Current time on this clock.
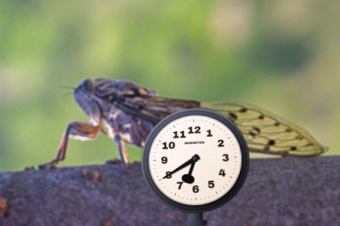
6:40
